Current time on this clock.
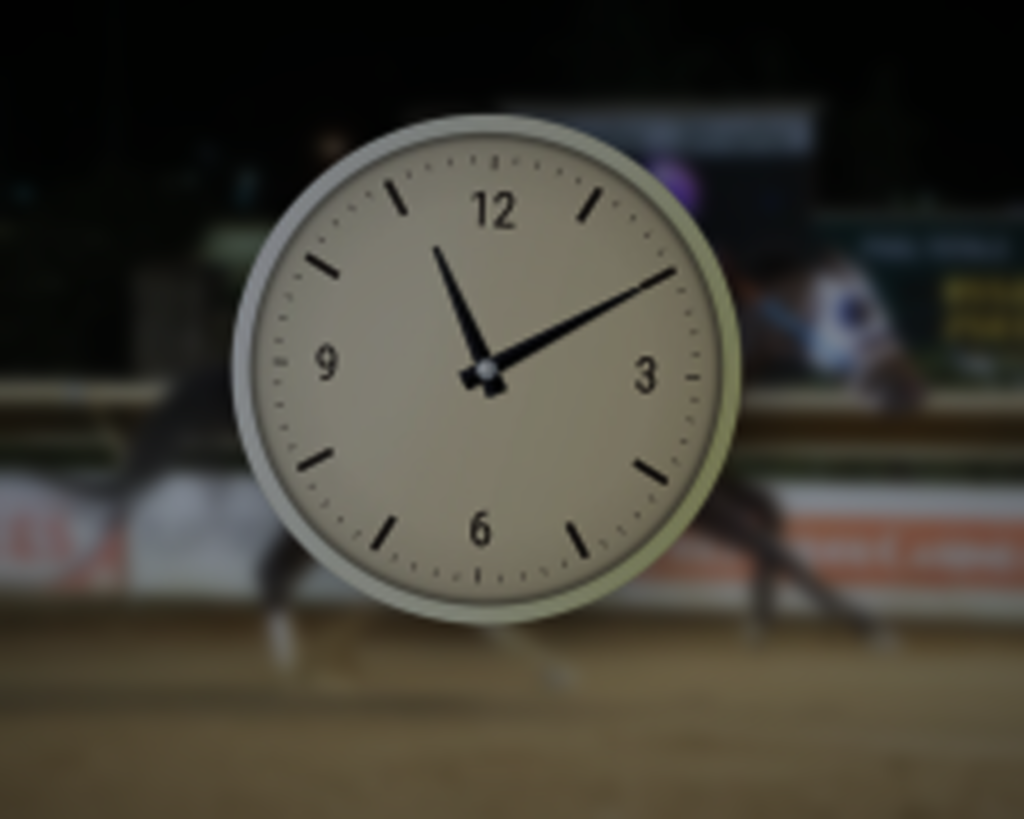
11:10
